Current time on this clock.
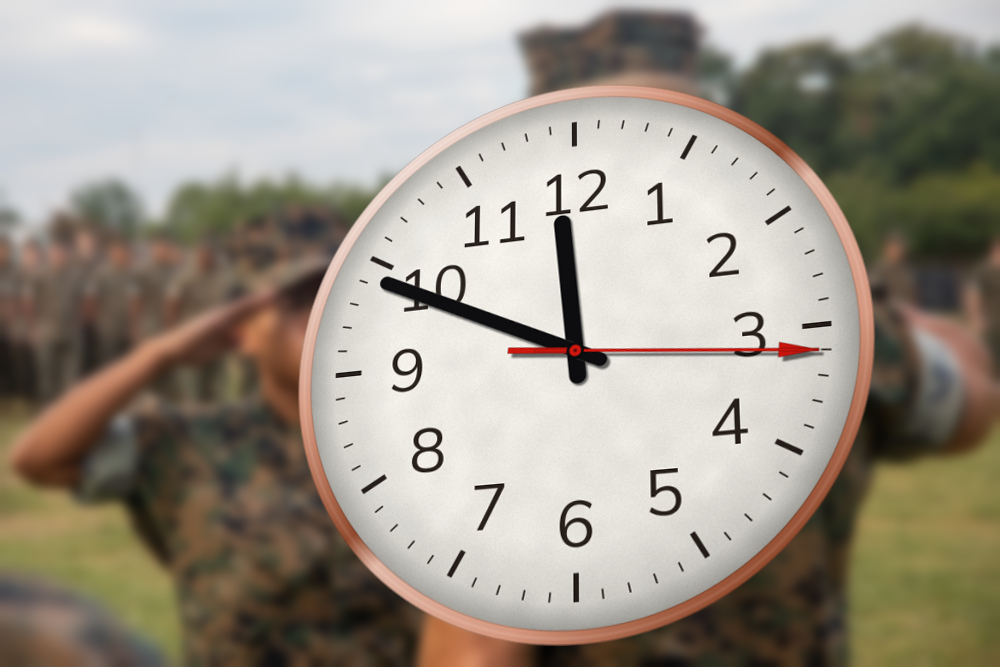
11:49:16
